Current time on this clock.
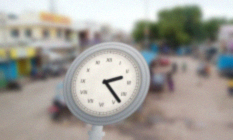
2:23
